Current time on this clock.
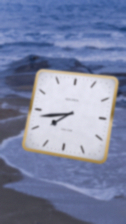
7:43
